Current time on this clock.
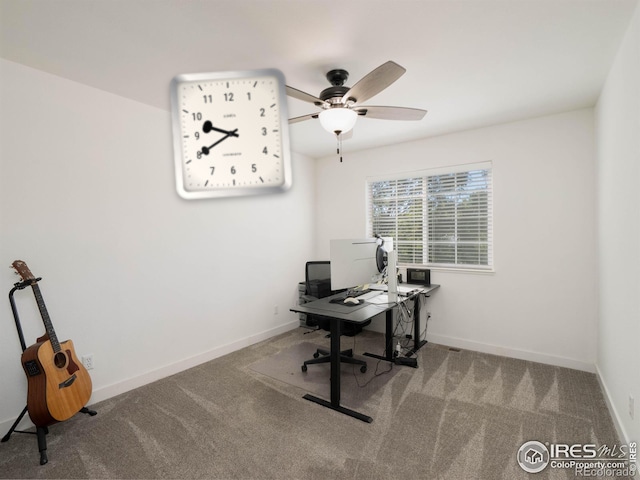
9:40
